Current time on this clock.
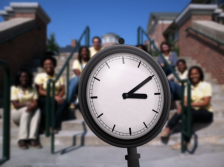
3:10
